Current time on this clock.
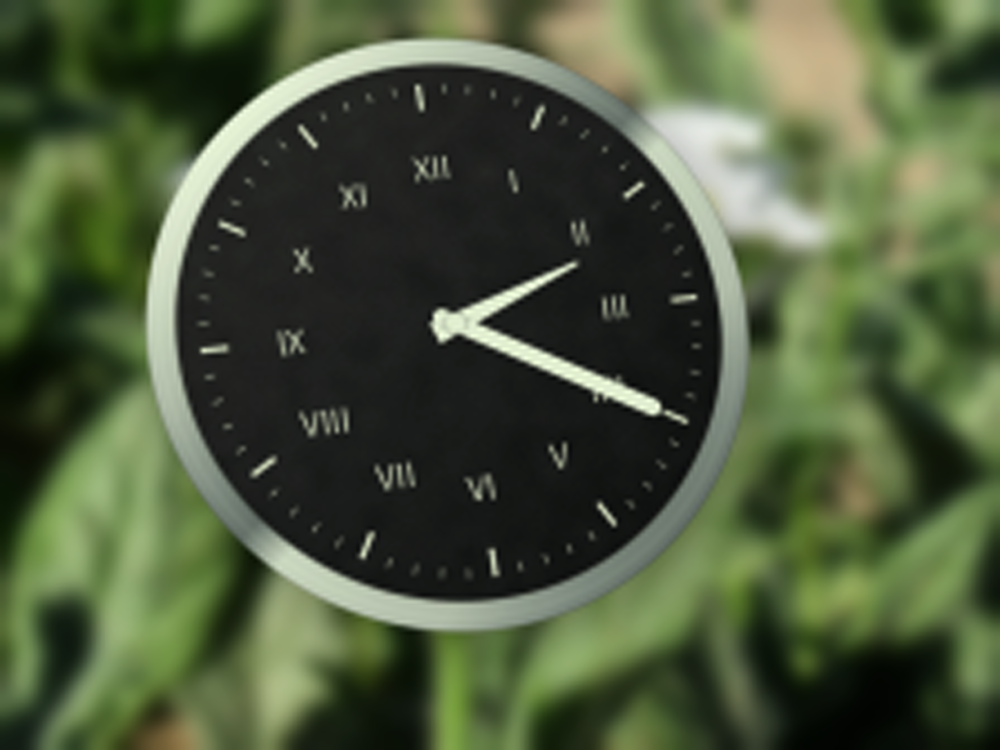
2:20
